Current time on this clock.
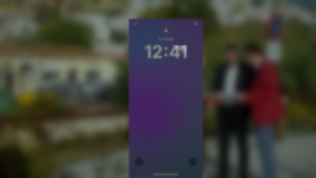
12:41
